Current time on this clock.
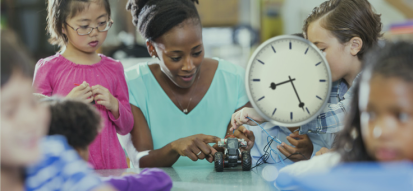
8:26
